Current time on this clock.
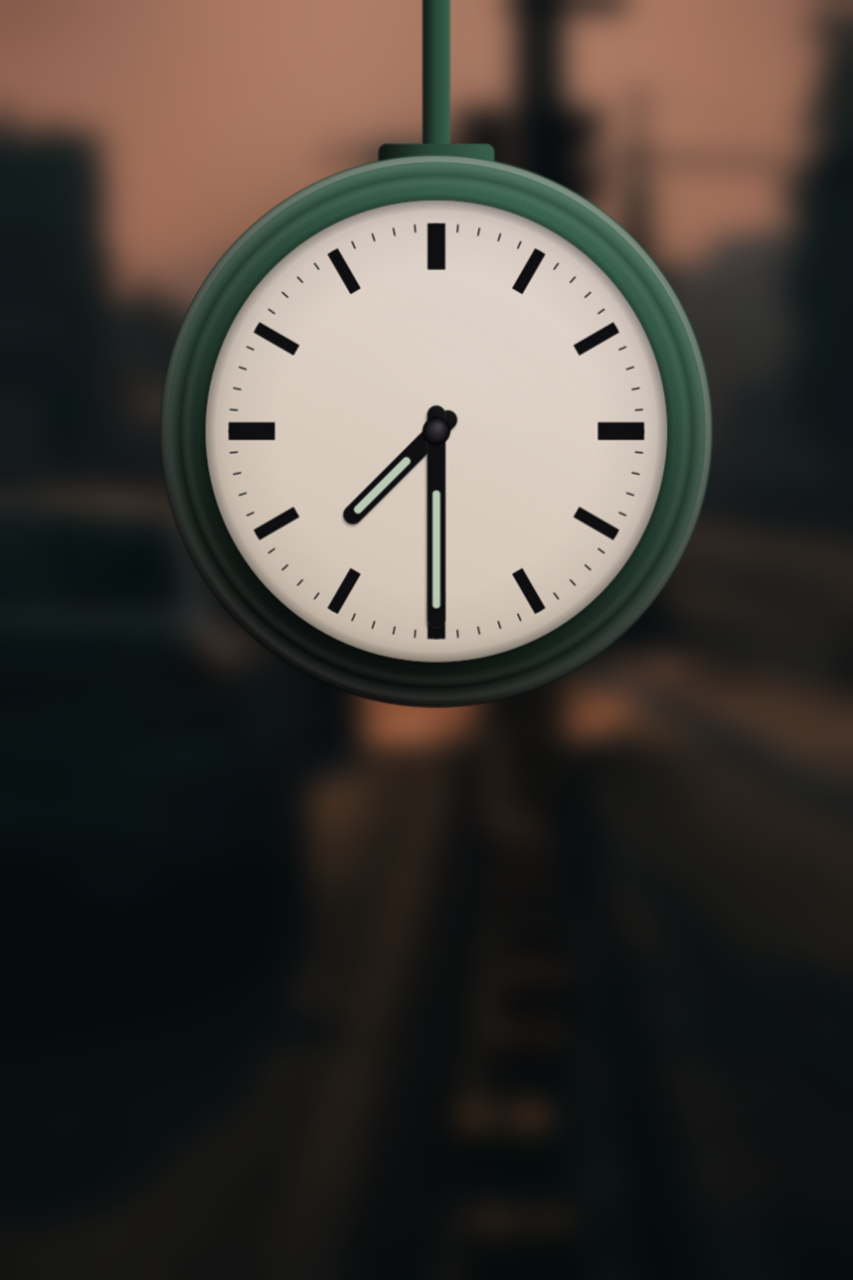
7:30
